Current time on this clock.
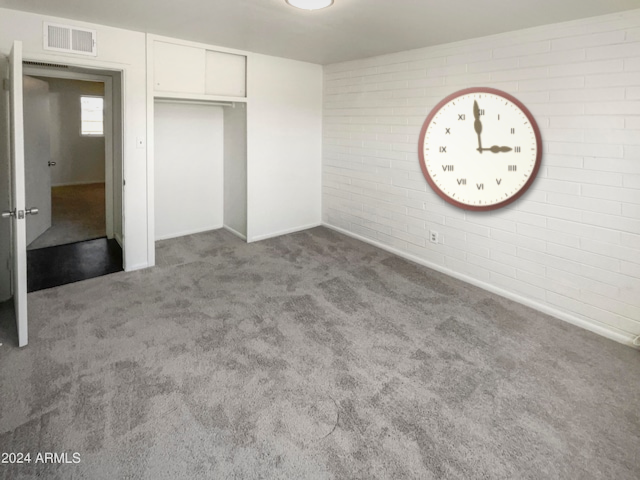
2:59
